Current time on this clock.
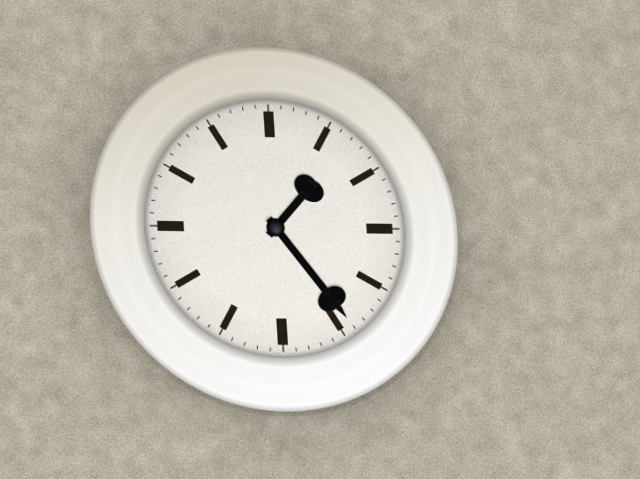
1:24
